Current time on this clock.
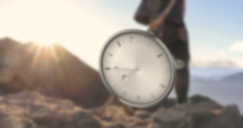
7:45
